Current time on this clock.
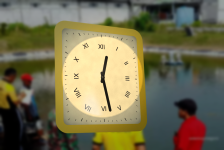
12:28
